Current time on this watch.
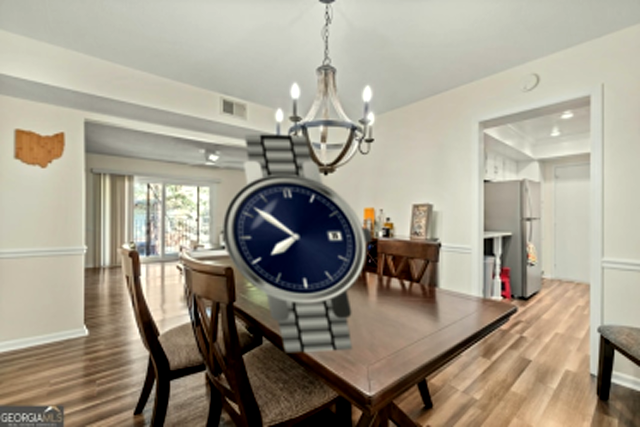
7:52
